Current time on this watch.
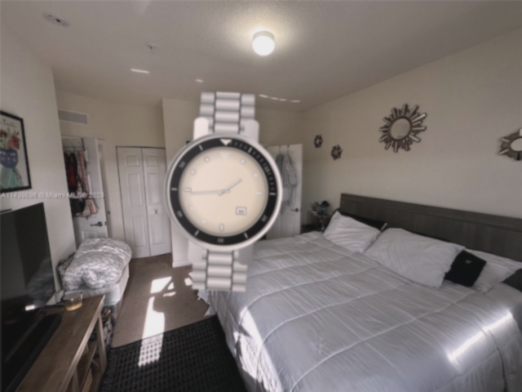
1:44
